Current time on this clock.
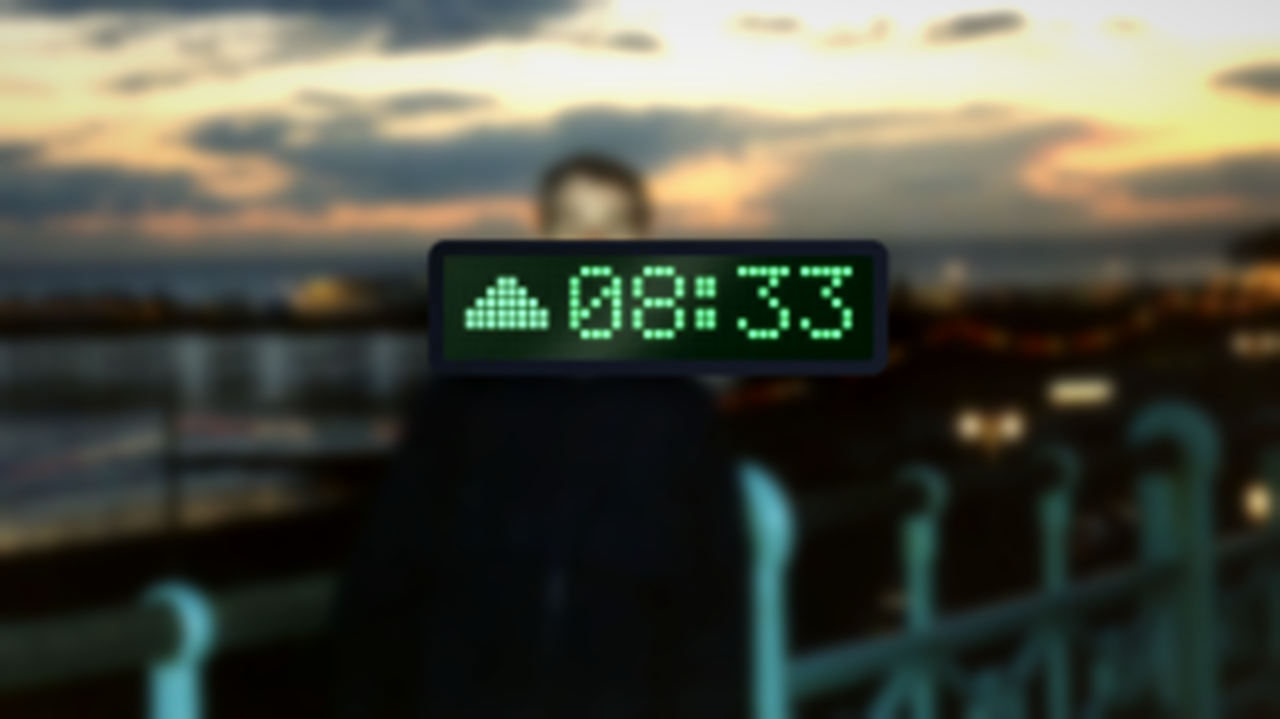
8:33
